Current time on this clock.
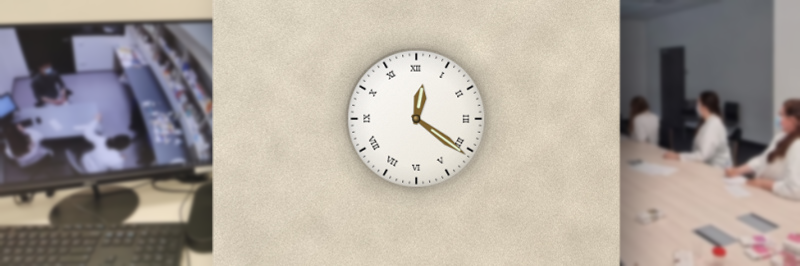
12:21
